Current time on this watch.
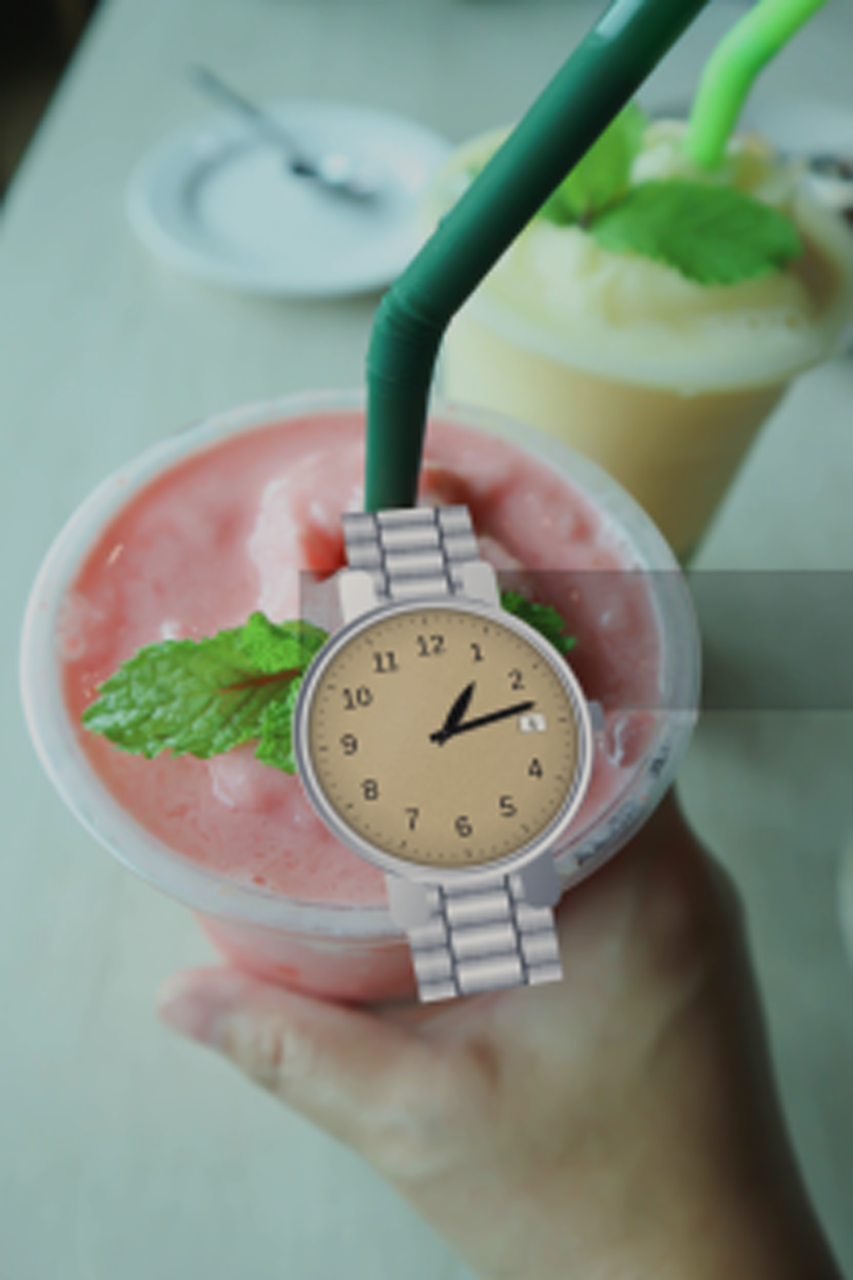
1:13
